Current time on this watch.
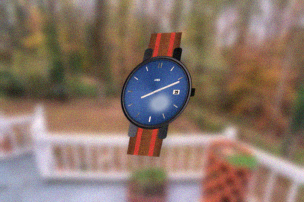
8:11
